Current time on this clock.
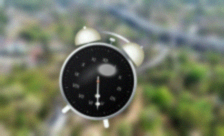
5:27
